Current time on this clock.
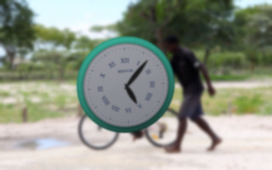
5:07
